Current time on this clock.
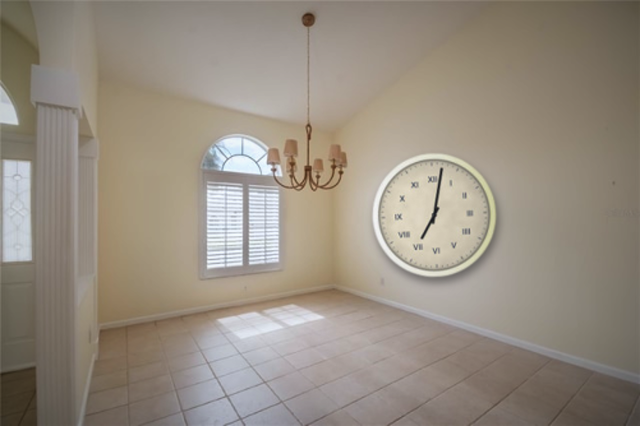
7:02
